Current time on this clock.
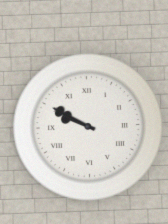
9:50
